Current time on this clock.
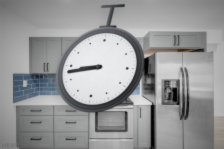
8:43
